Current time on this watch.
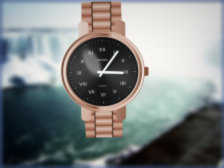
3:06
